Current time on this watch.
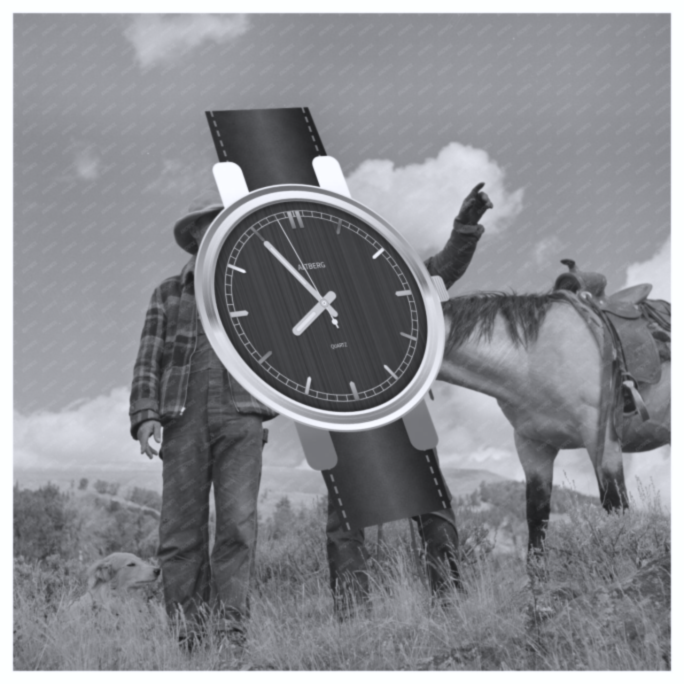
7:54:58
